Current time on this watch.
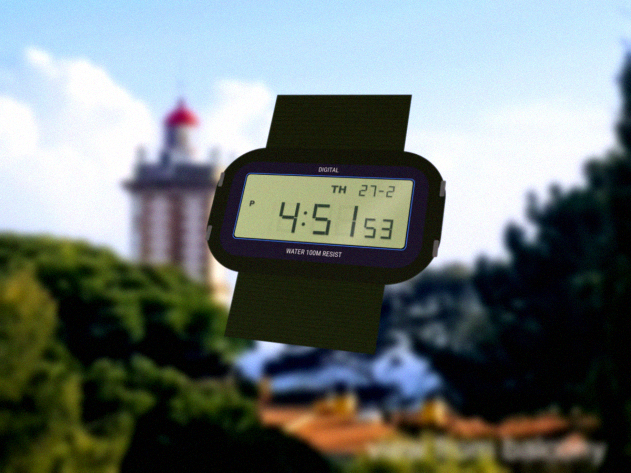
4:51:53
